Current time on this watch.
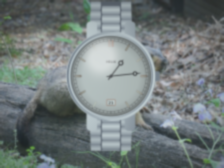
1:14
